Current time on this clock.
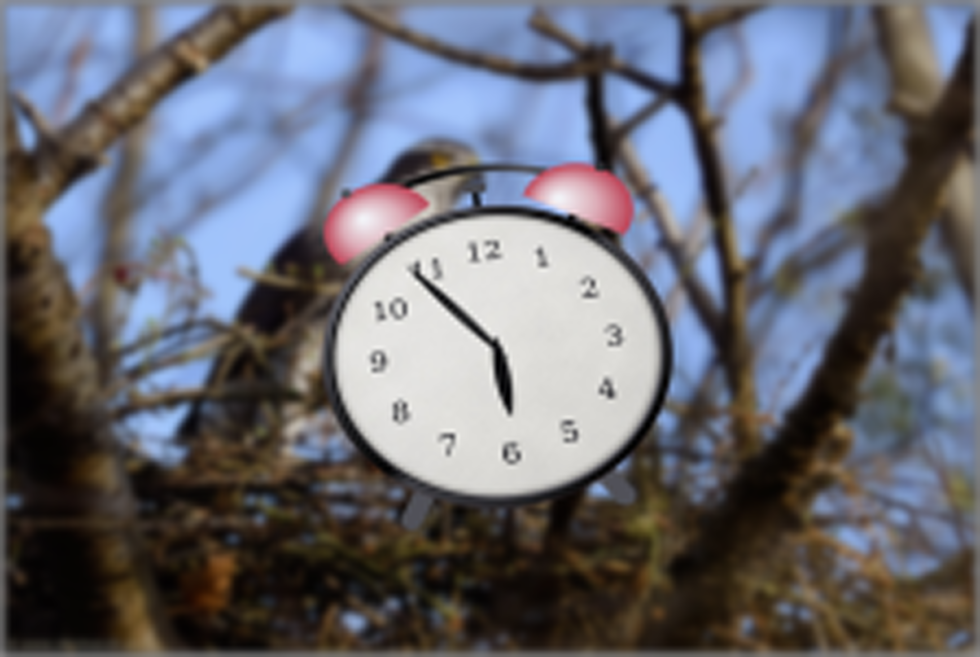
5:54
